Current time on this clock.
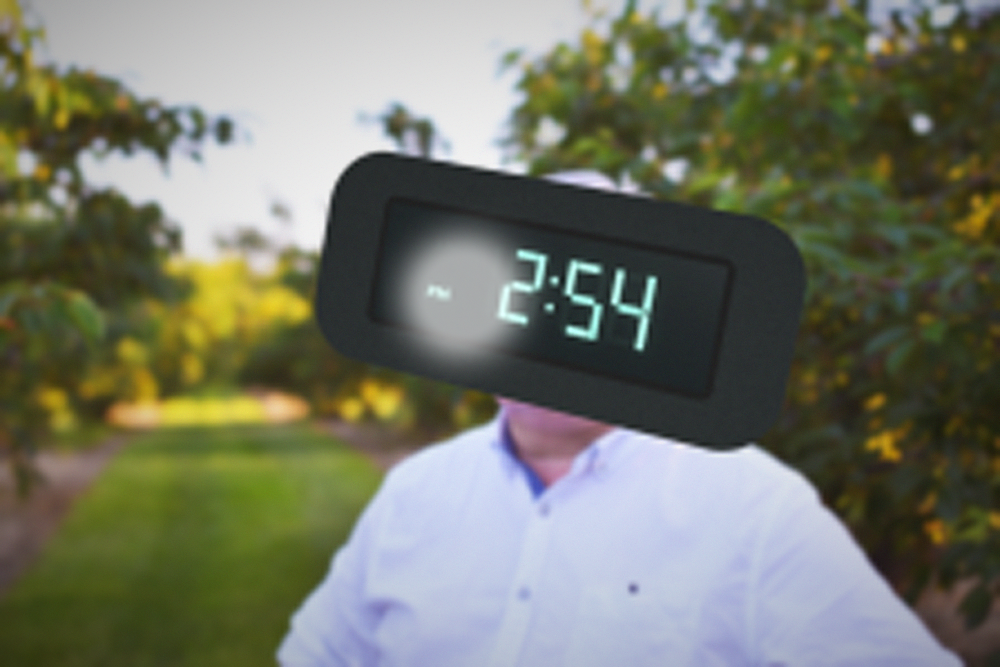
2:54
